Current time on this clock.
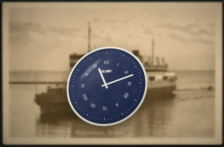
11:12
